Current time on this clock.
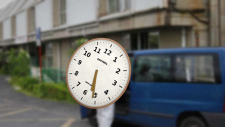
5:26
